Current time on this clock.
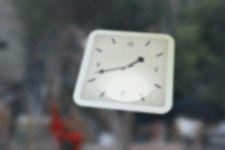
1:42
